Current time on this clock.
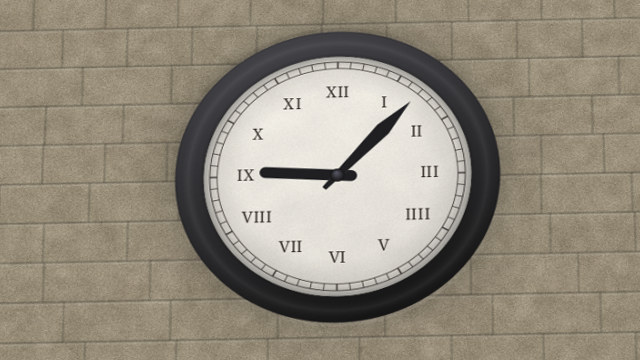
9:07
